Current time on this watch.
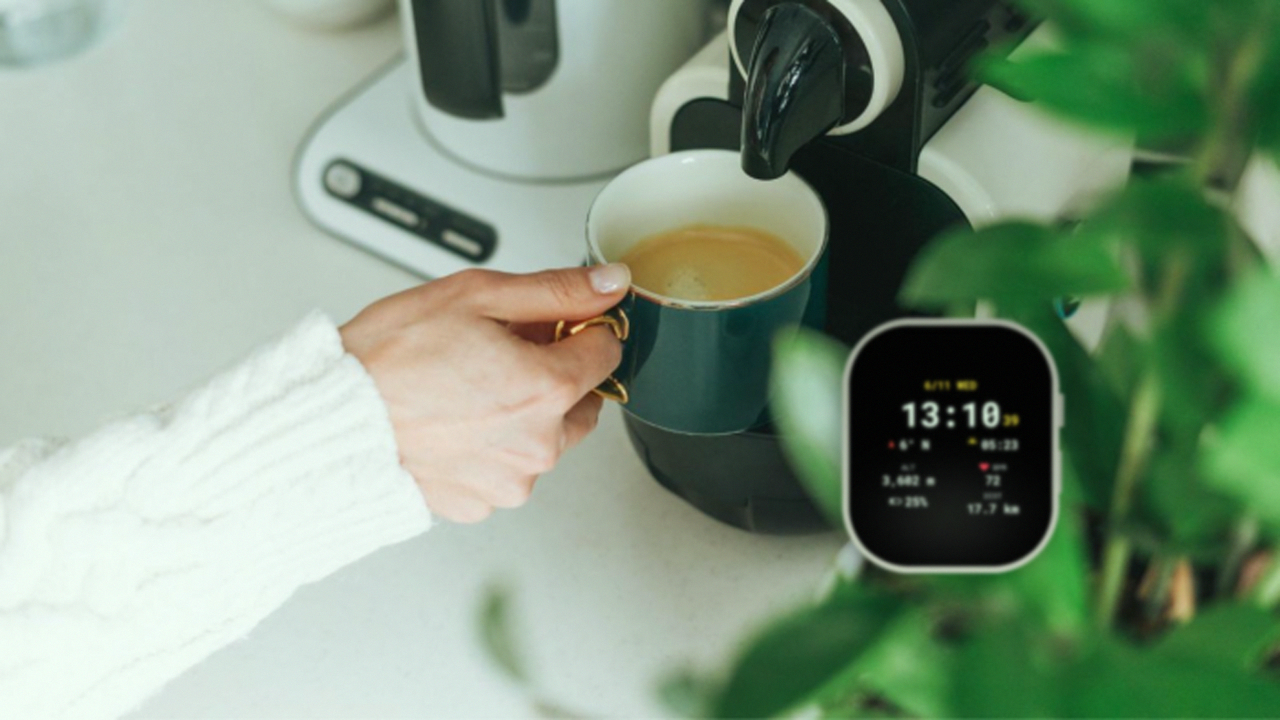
13:10
